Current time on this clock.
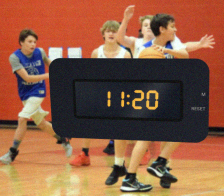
11:20
